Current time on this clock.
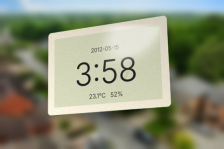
3:58
